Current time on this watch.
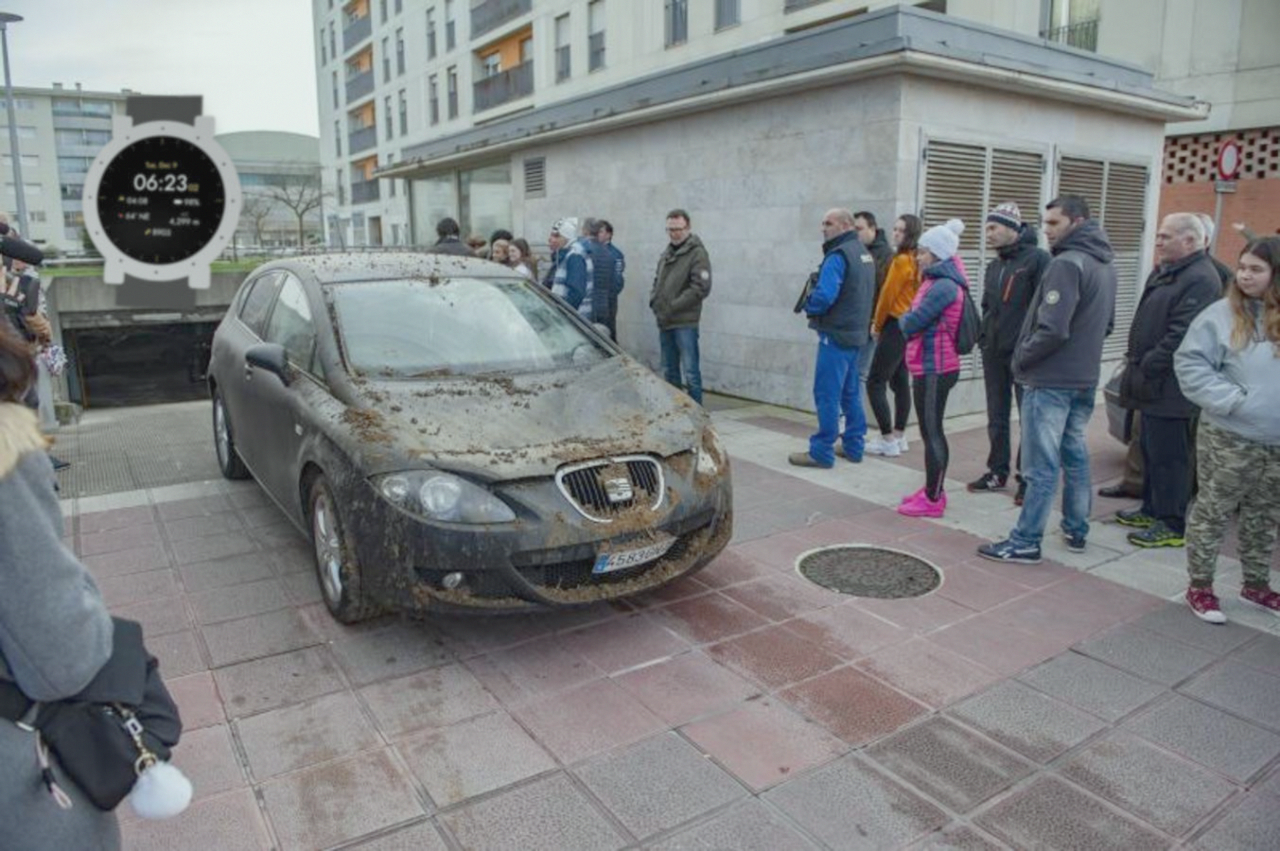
6:23
